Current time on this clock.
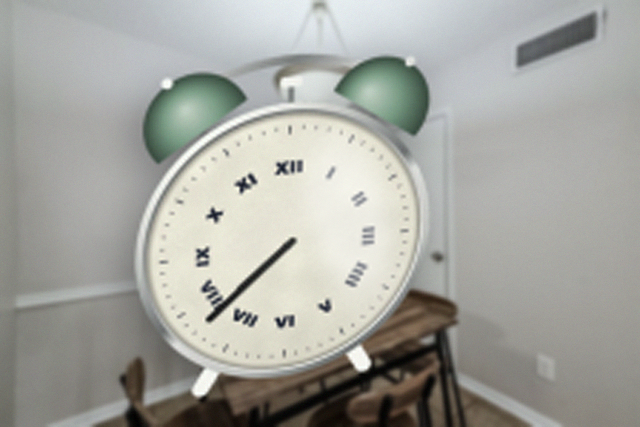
7:38
